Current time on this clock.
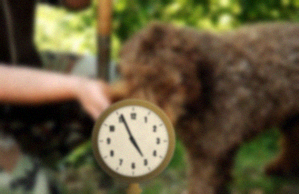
4:56
